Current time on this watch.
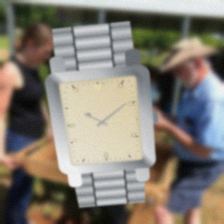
10:09
